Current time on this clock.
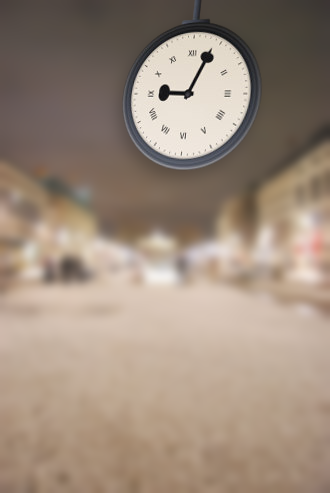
9:04
